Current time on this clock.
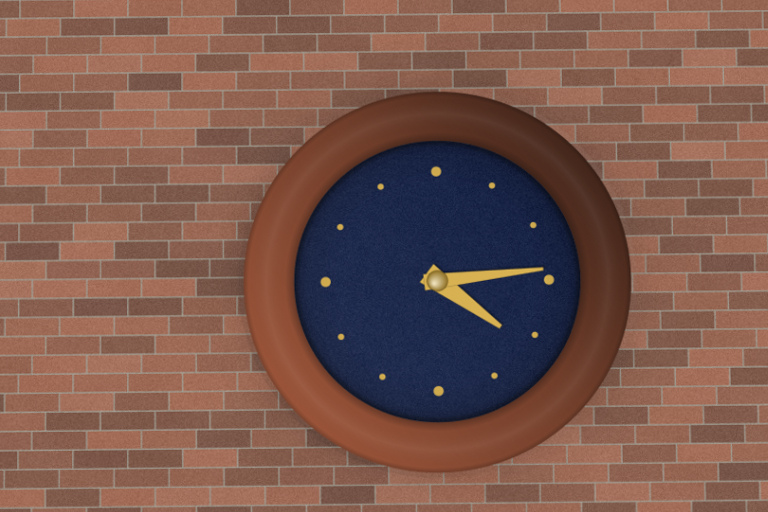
4:14
